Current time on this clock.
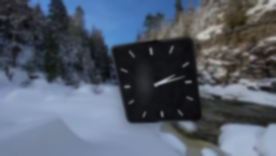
2:13
